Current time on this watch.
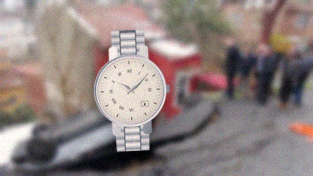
10:08
